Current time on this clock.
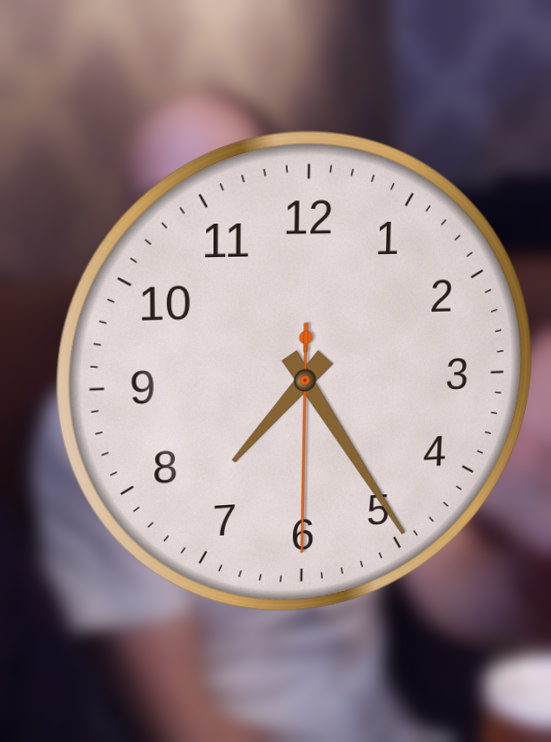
7:24:30
